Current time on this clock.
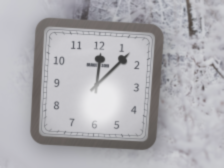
12:07
